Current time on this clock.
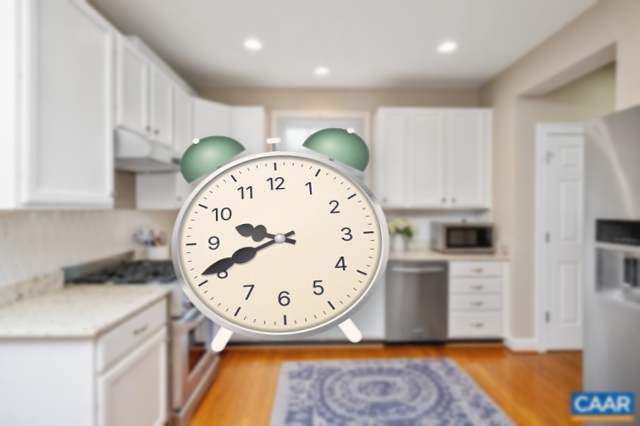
9:41
